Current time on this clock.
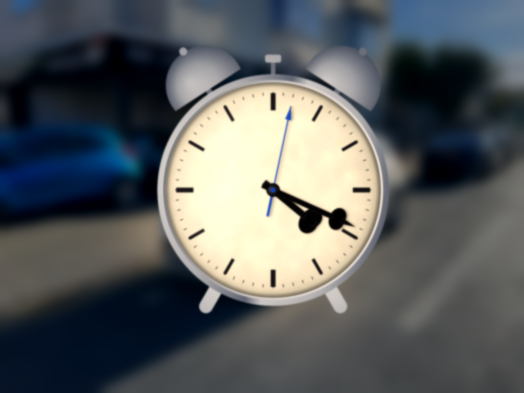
4:19:02
